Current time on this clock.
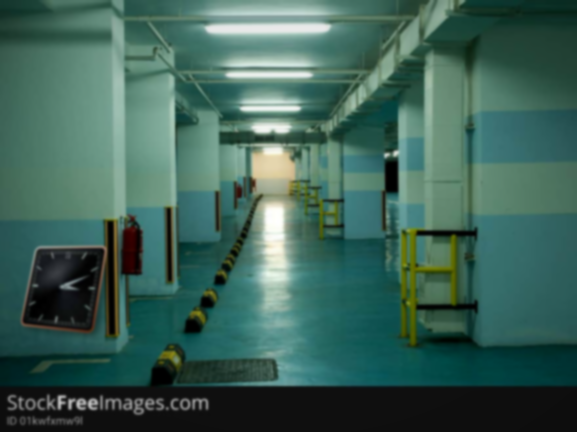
3:11
